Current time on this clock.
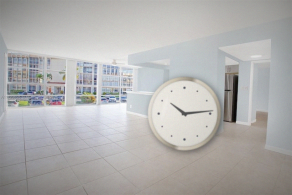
10:14
